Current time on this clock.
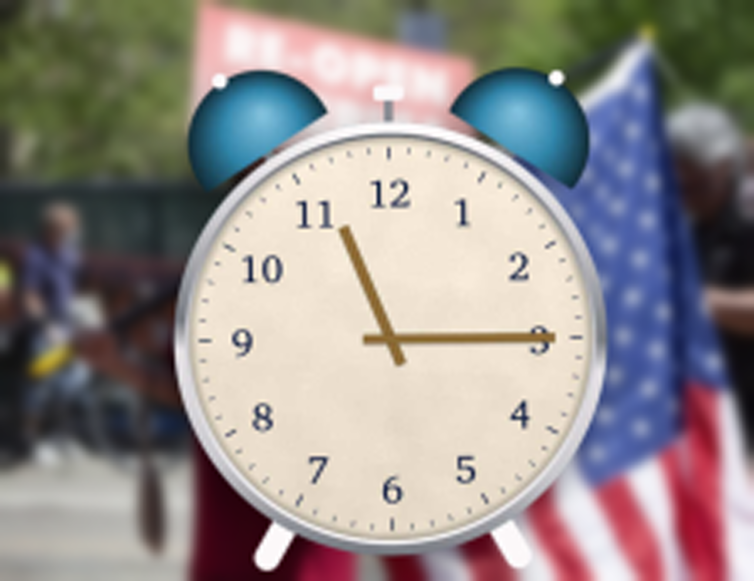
11:15
